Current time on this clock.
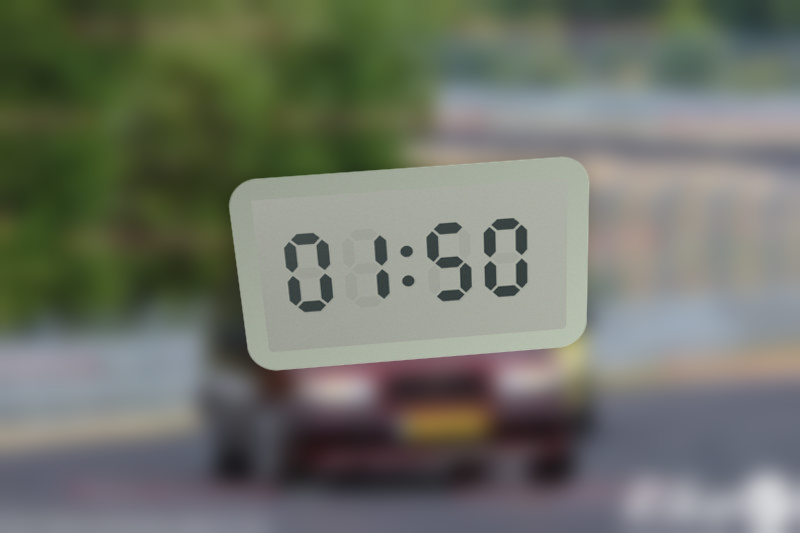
1:50
